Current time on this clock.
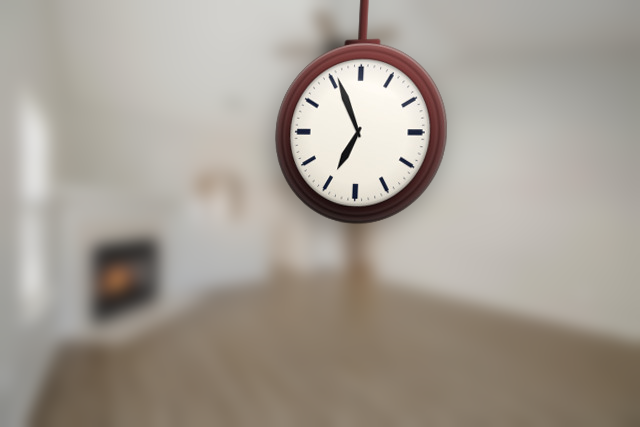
6:56
